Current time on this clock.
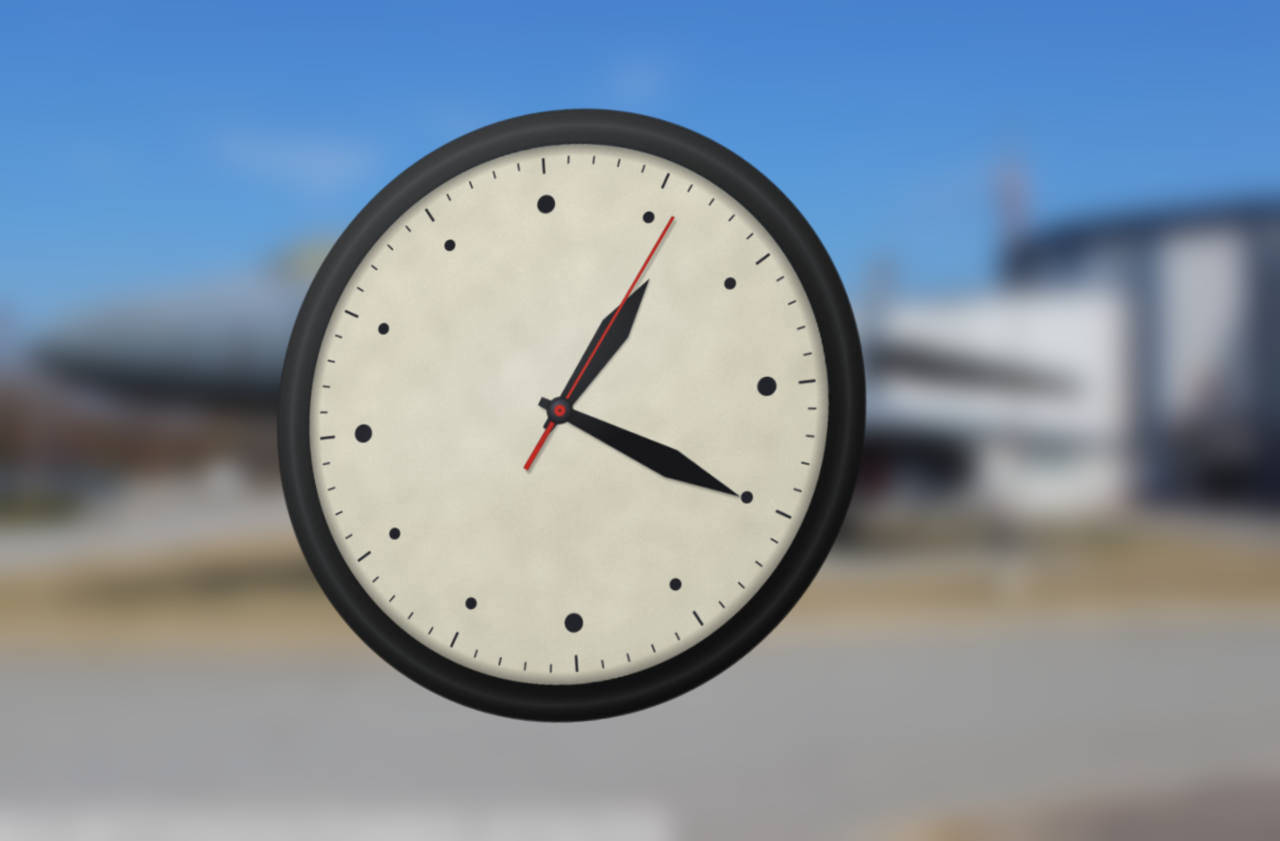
1:20:06
